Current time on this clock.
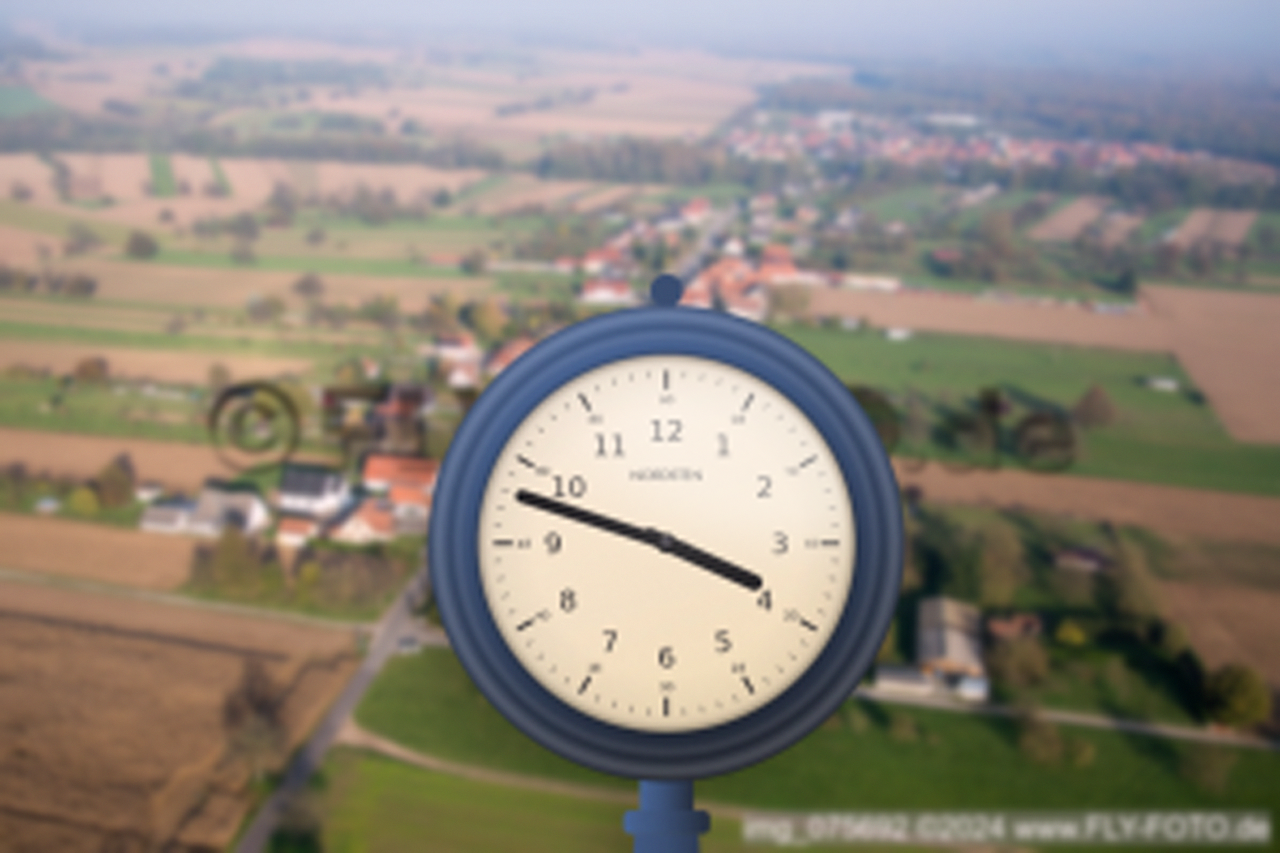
3:48
